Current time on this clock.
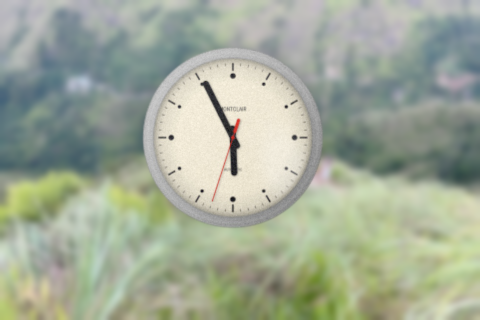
5:55:33
